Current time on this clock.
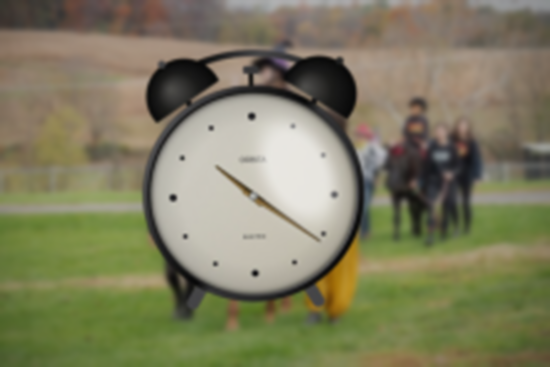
10:21
